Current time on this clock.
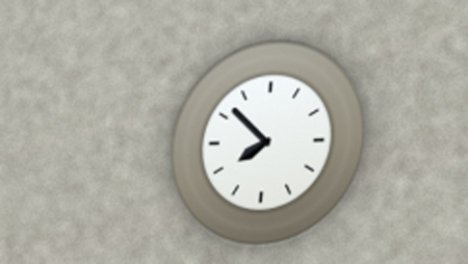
7:52
